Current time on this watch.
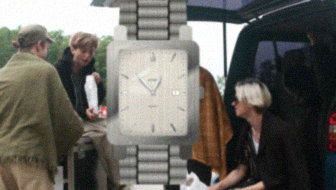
12:53
